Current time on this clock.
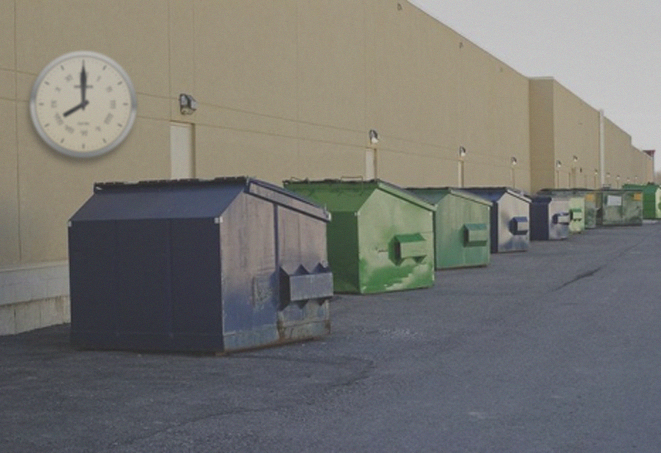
8:00
